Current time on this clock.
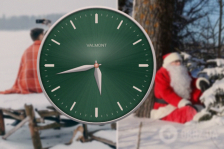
5:43
